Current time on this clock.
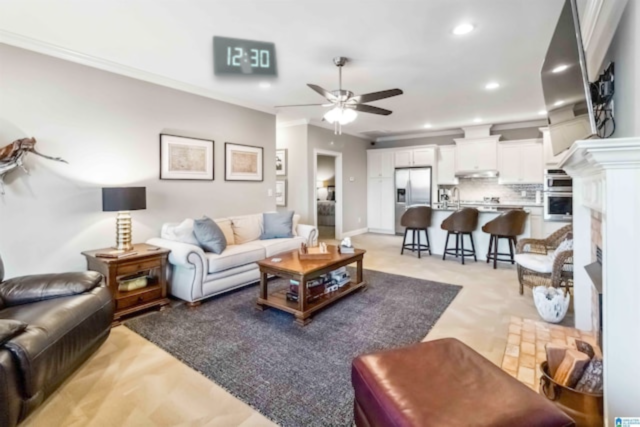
12:30
